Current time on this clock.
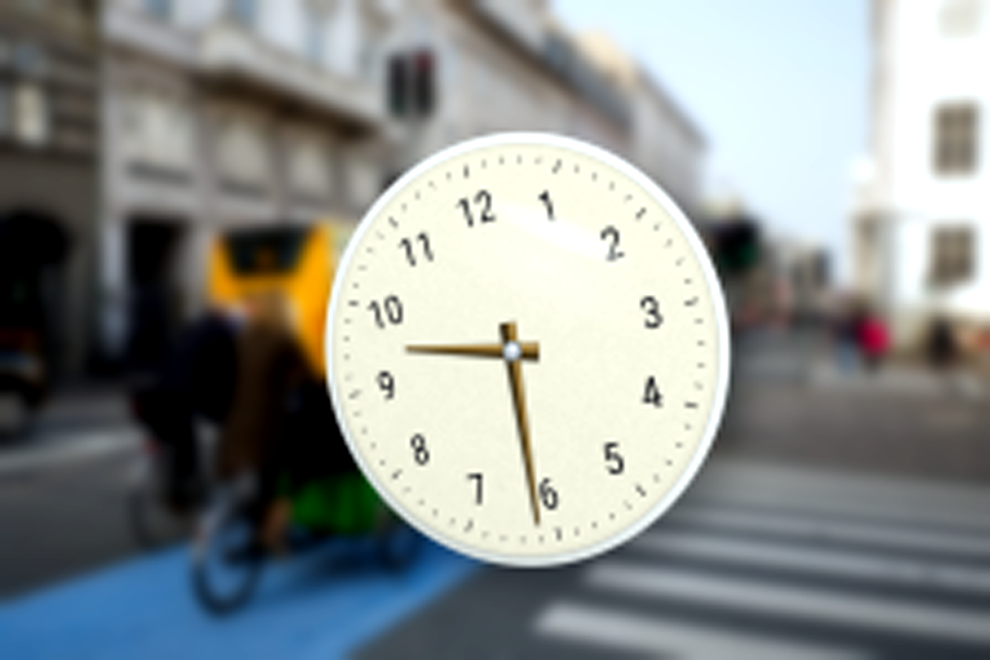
9:31
